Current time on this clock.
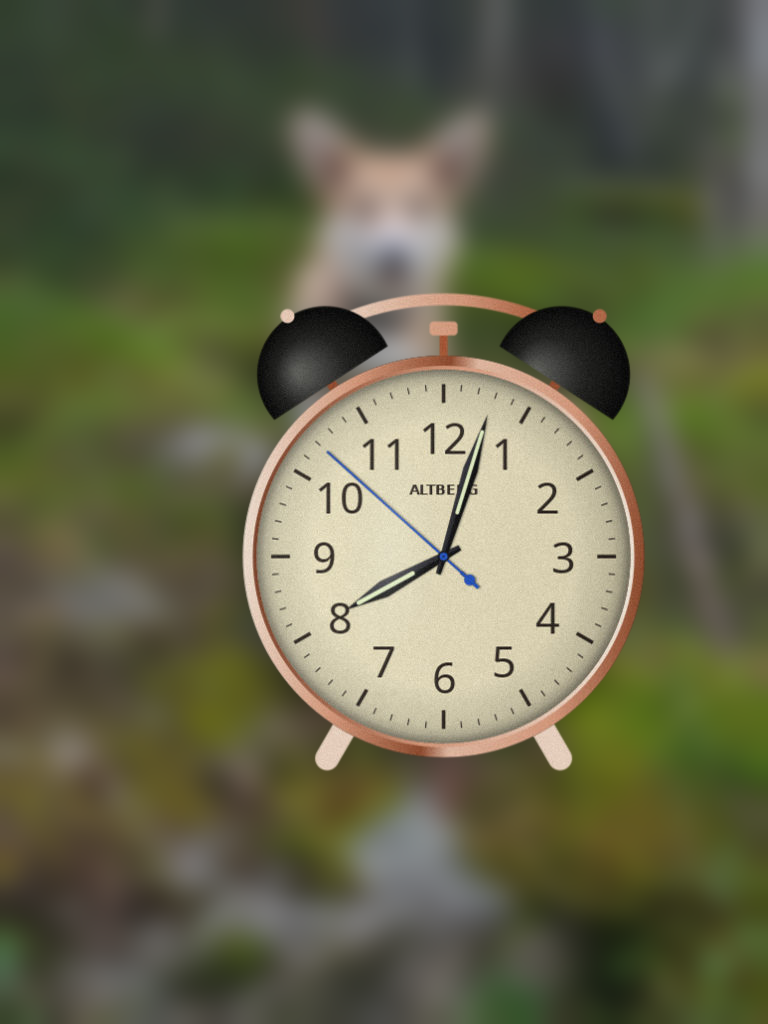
8:02:52
